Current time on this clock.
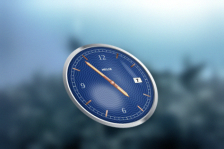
4:54
